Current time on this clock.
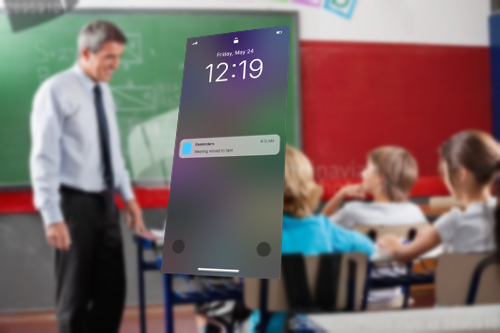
12:19
